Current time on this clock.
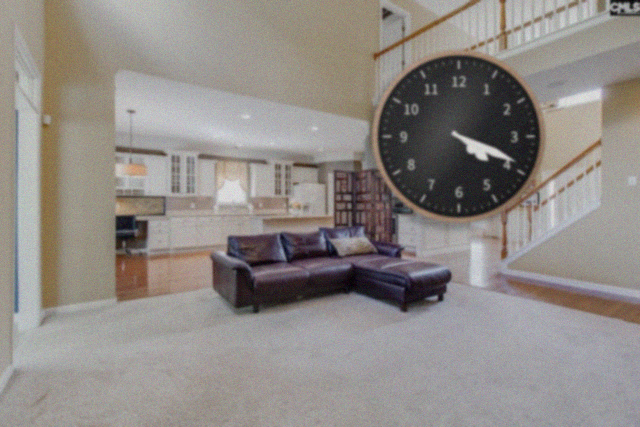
4:19
